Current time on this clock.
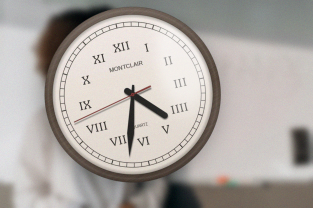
4:32:43
